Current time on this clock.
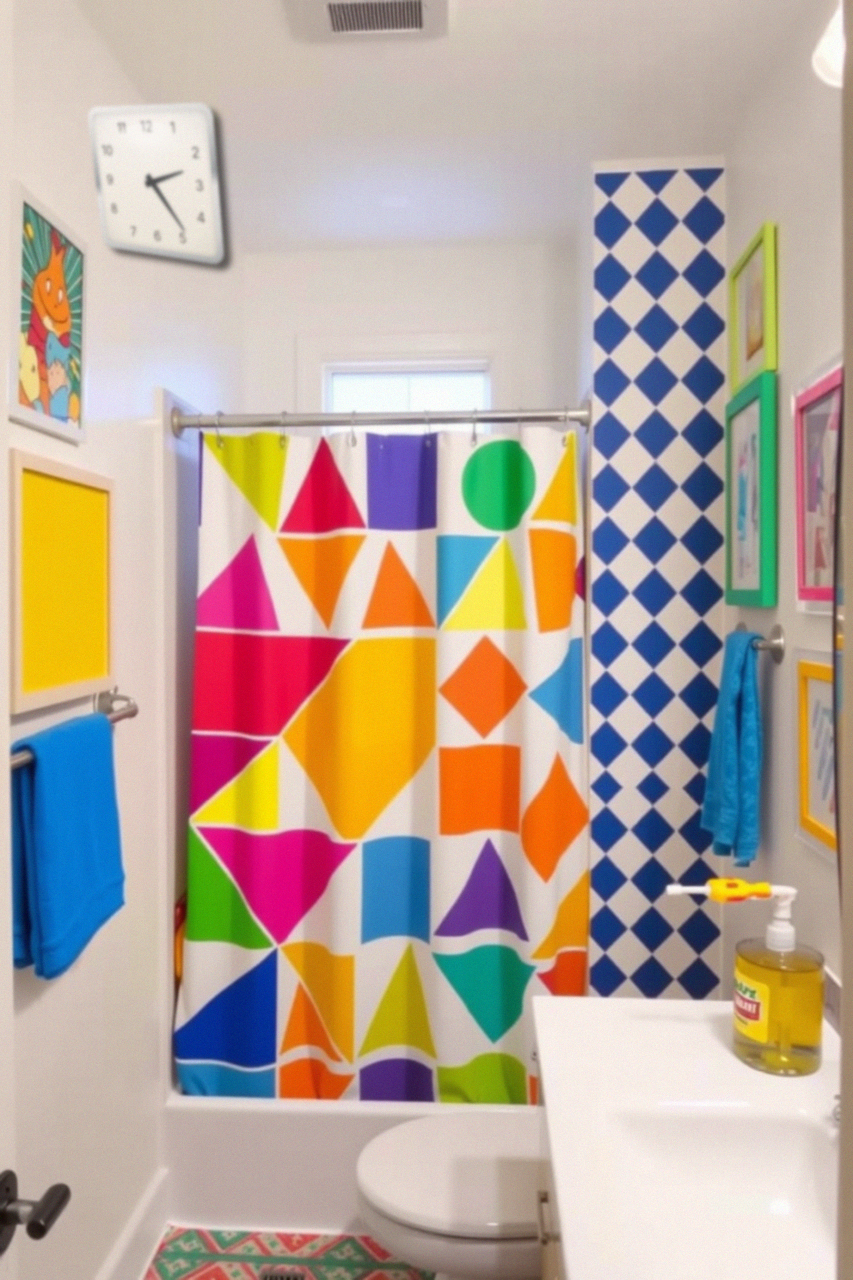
2:24
